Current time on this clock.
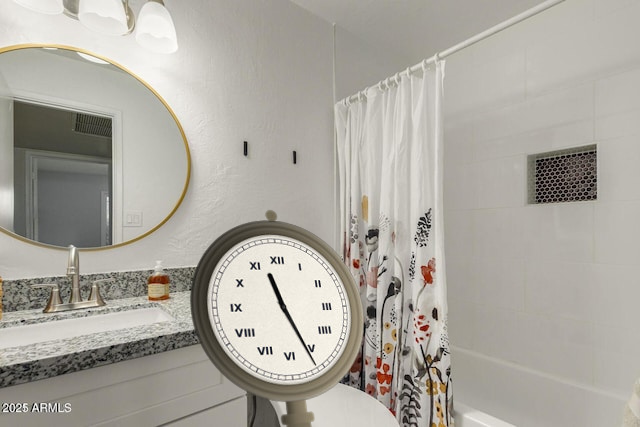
11:26
